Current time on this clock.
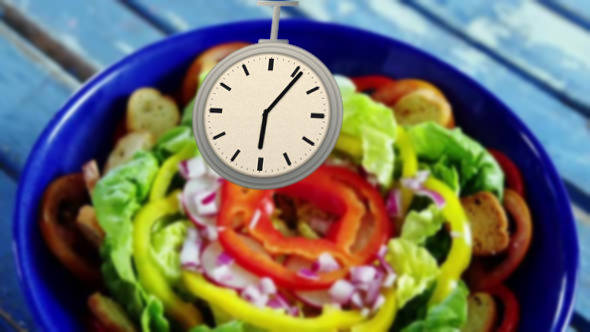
6:06
